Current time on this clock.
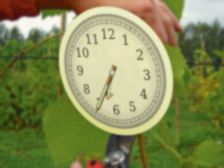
6:35
